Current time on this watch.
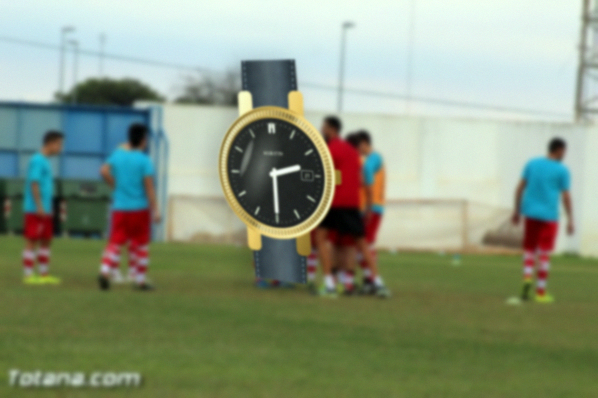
2:30
